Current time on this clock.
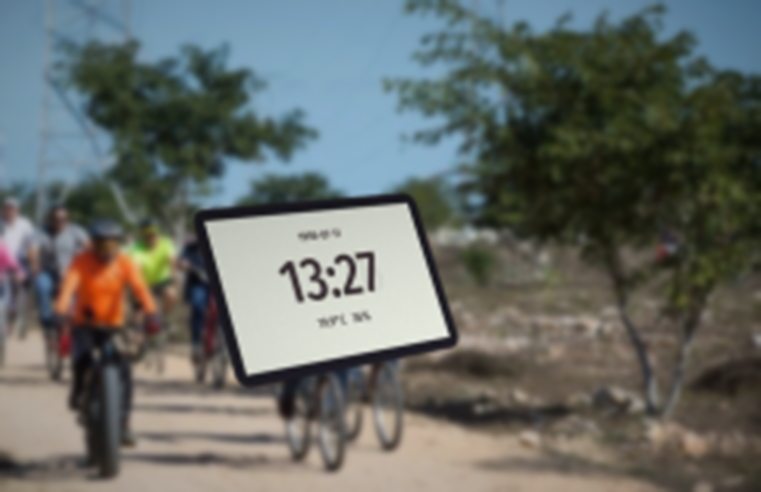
13:27
